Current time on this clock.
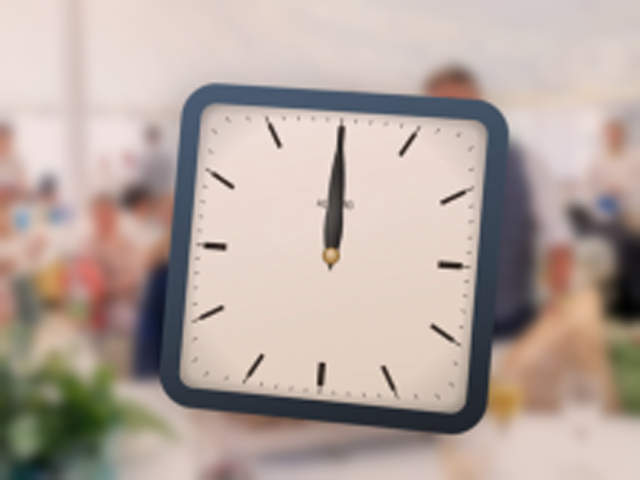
12:00
